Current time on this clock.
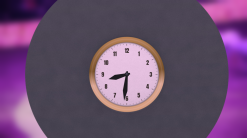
8:31
